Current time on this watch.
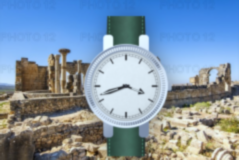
3:42
